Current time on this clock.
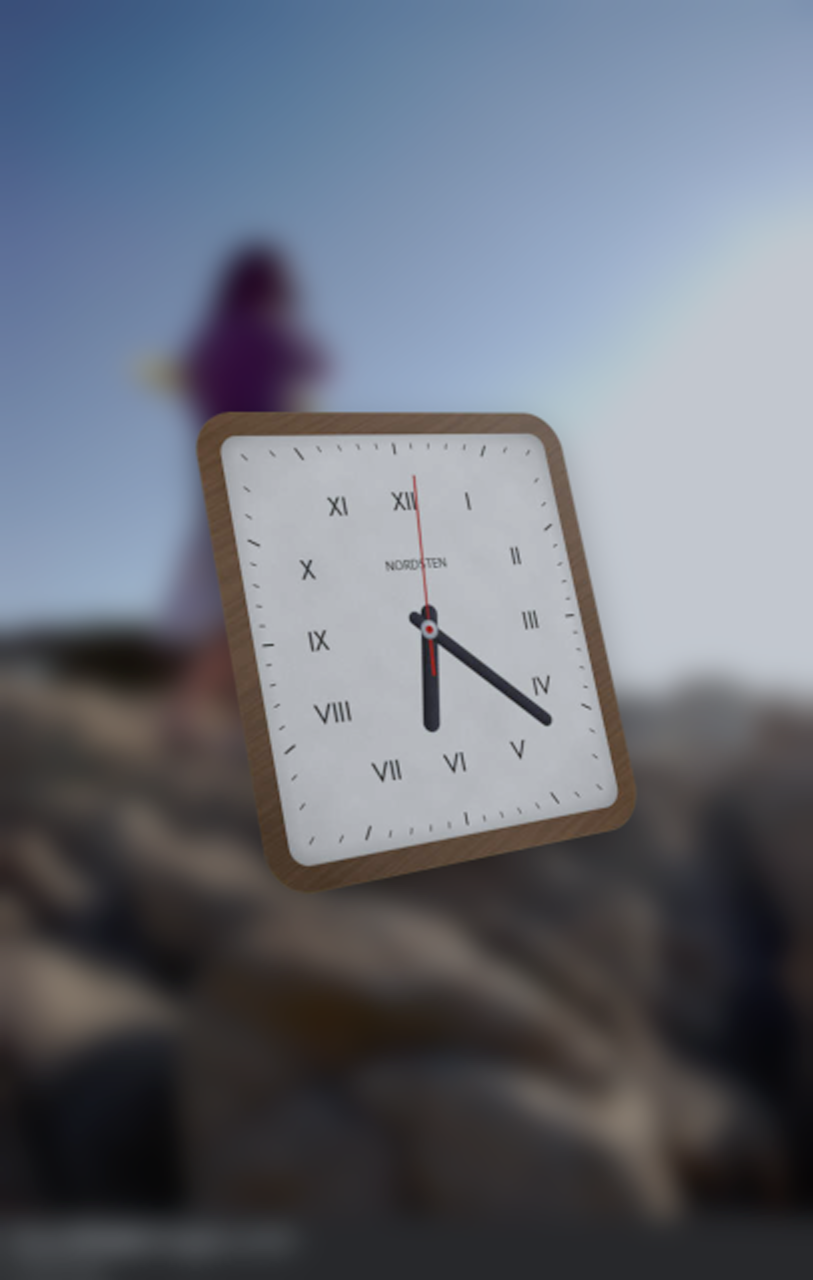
6:22:01
